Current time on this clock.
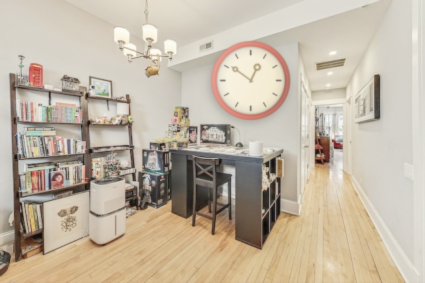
12:51
